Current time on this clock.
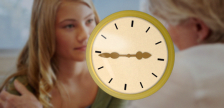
2:44
